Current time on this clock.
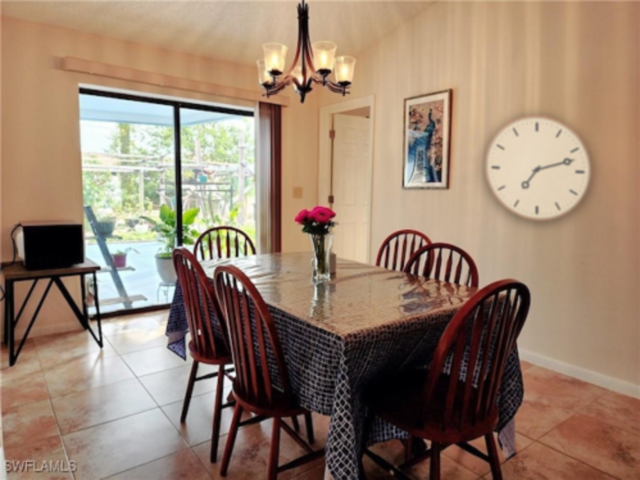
7:12
